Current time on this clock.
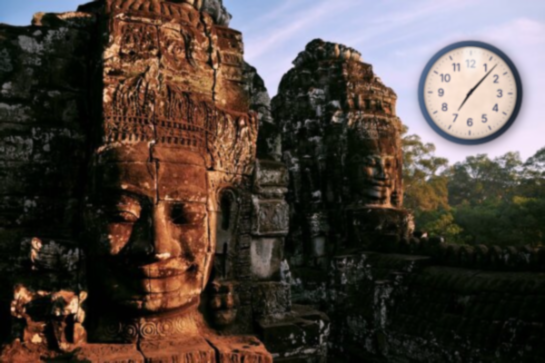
7:07
